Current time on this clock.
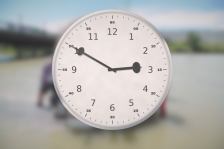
2:50
